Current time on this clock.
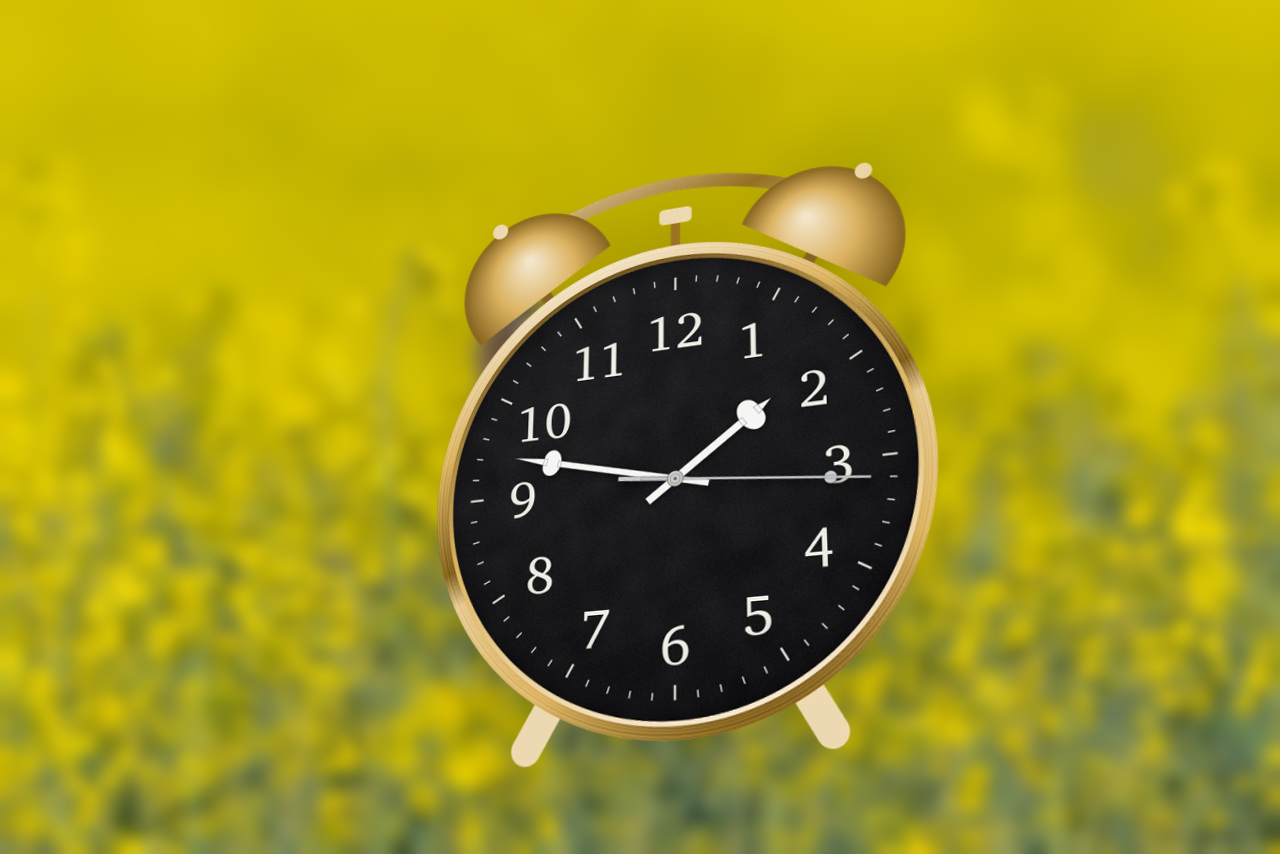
1:47:16
